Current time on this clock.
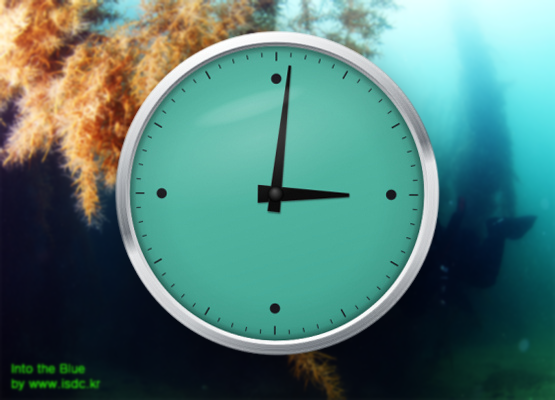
3:01
